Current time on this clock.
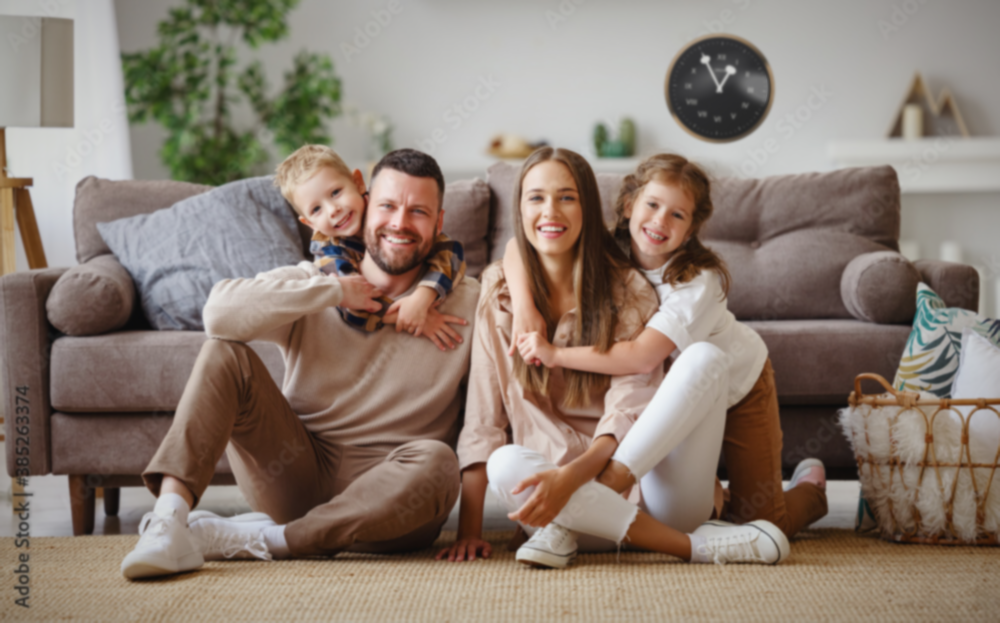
12:55
